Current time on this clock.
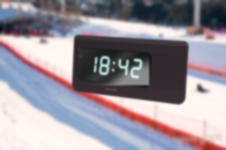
18:42
